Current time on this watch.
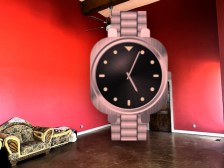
5:04
